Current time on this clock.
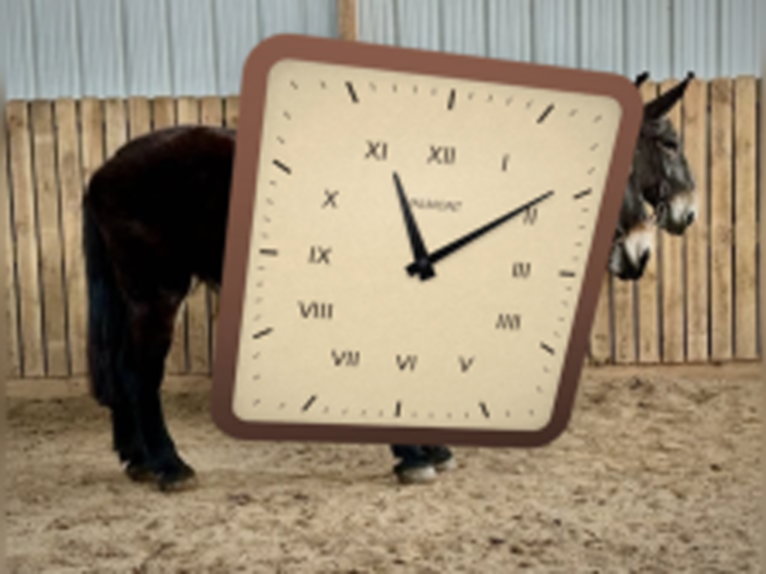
11:09
